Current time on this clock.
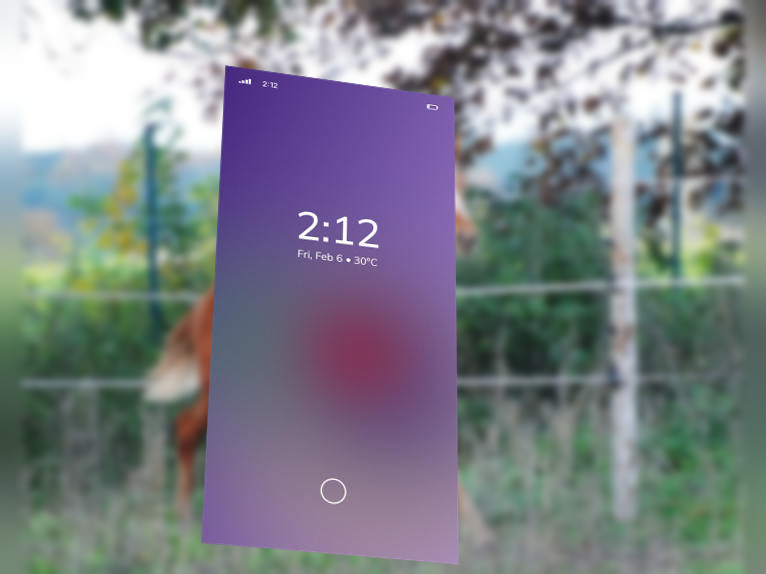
2:12
